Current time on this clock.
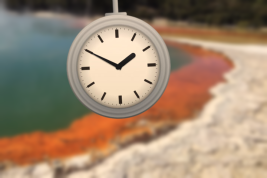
1:50
